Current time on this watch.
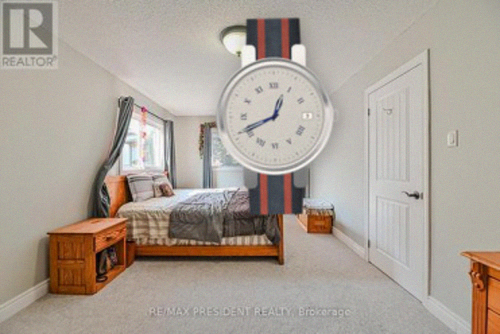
12:41
